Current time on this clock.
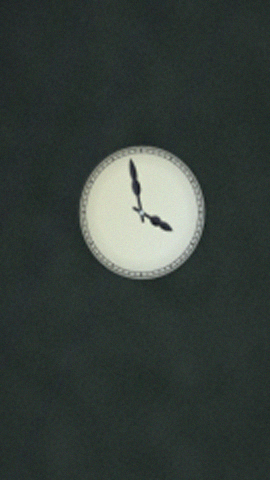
3:58
